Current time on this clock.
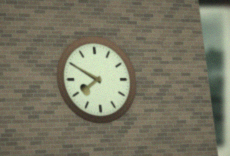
7:50
